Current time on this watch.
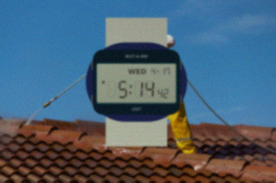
5:14
